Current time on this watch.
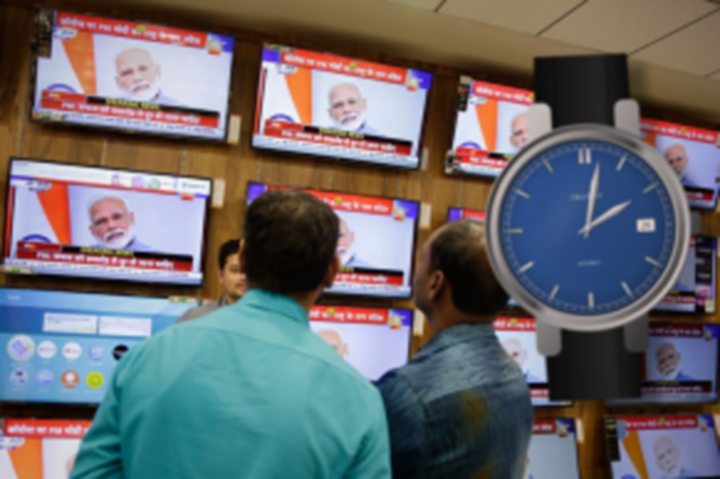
2:02
